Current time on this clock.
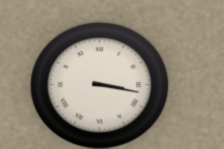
3:17
